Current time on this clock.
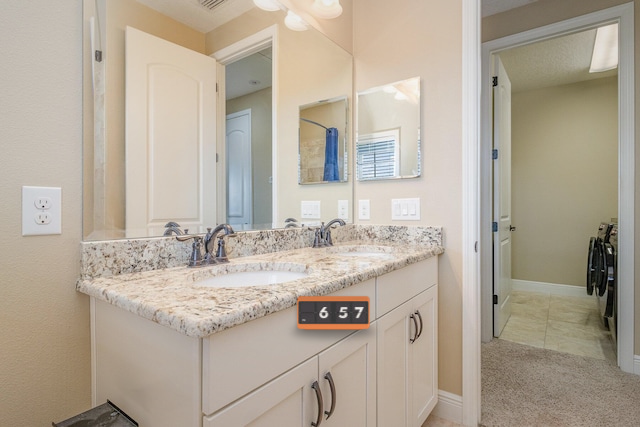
6:57
